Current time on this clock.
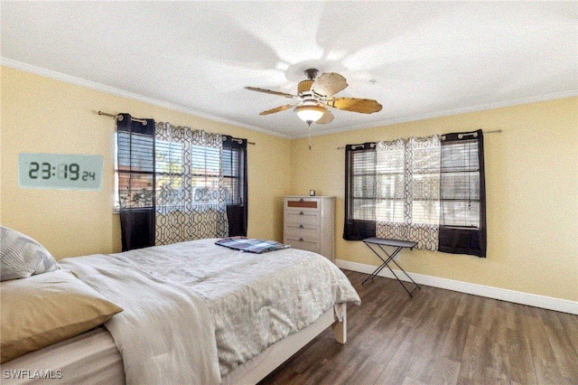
23:19:24
